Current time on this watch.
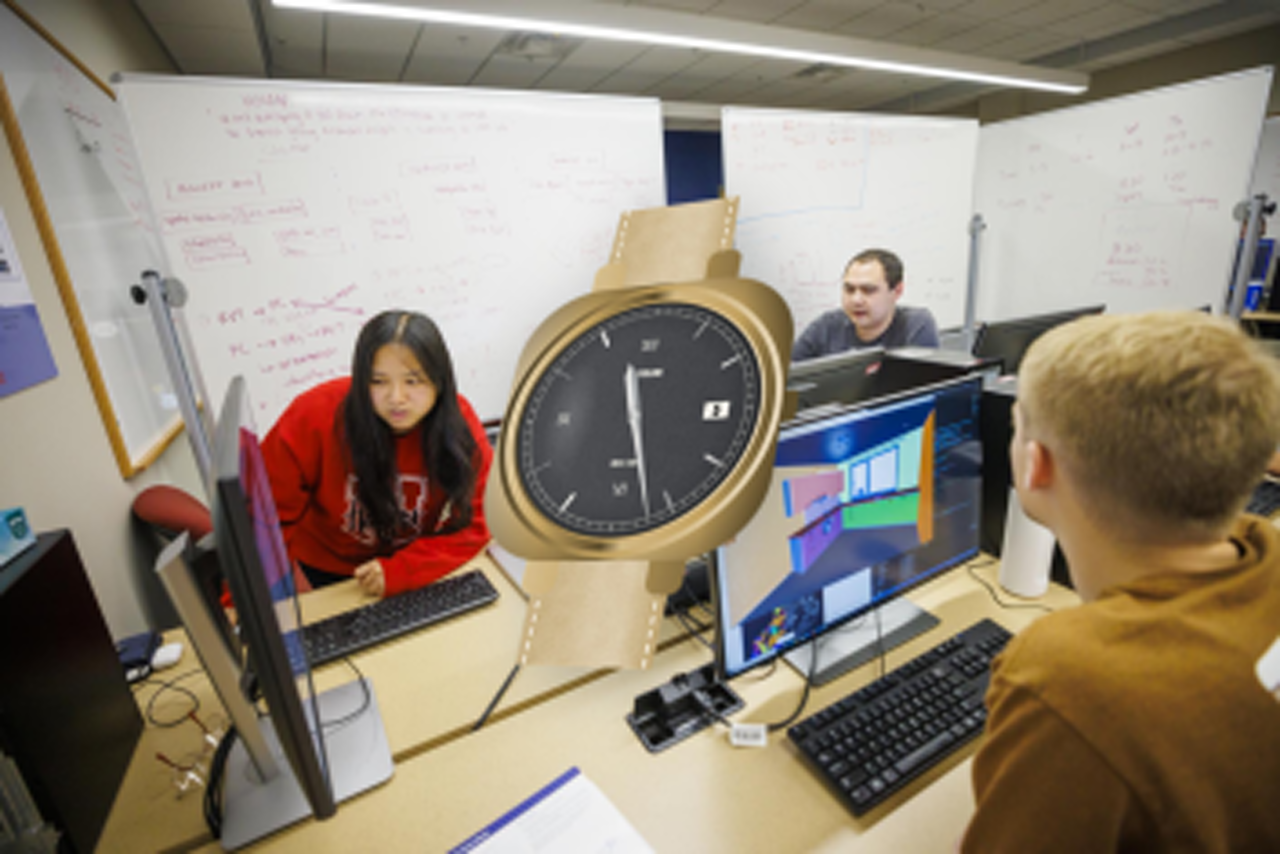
11:27
